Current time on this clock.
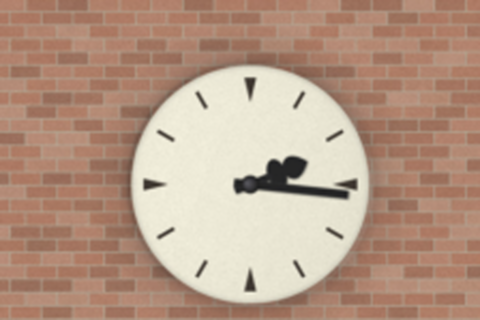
2:16
